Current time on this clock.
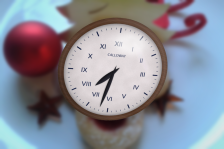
7:32
